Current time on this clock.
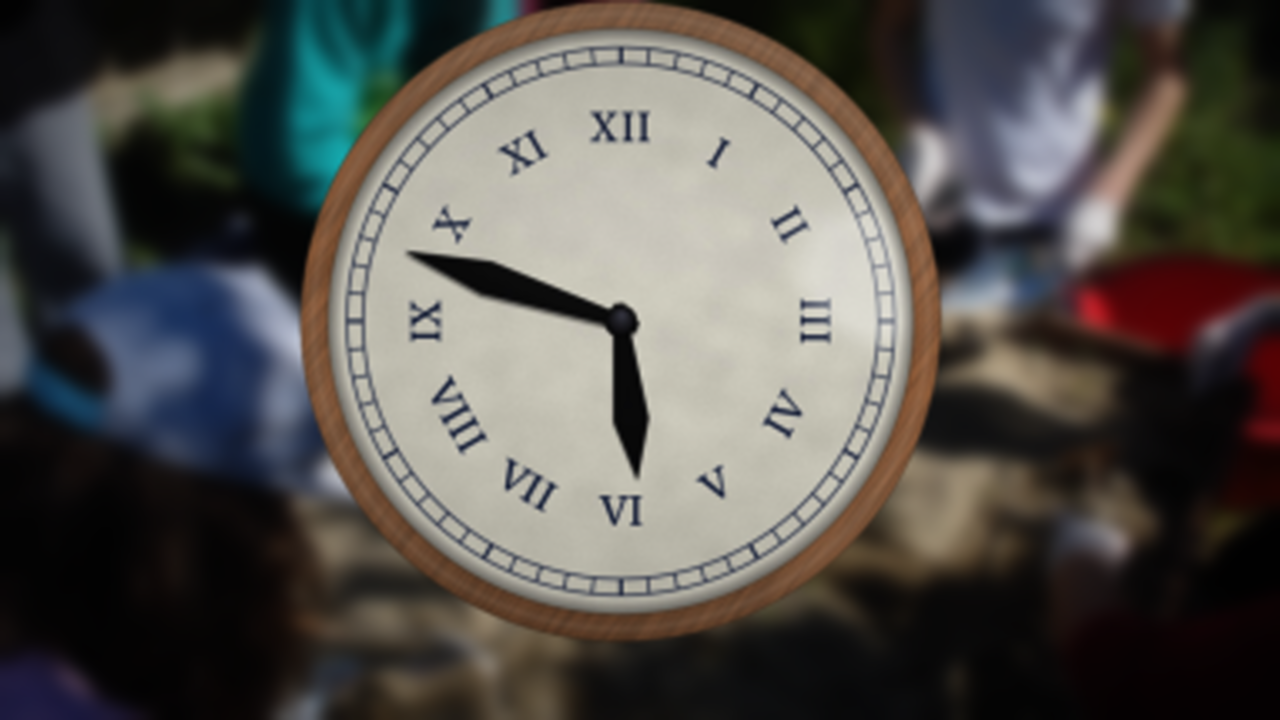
5:48
